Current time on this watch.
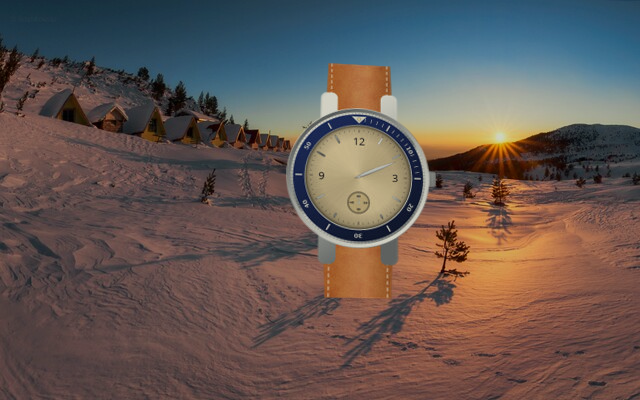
2:11
